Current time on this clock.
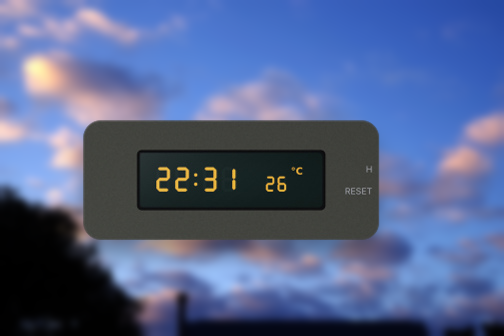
22:31
